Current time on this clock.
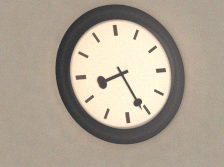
8:26
